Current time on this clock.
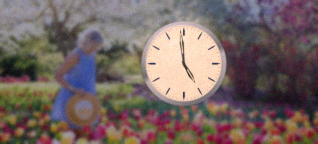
4:59
